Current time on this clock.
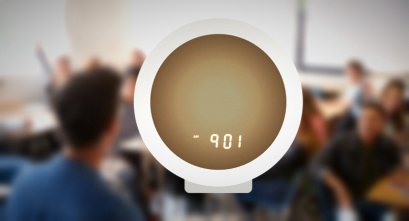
9:01
